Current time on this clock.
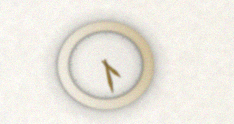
4:28
